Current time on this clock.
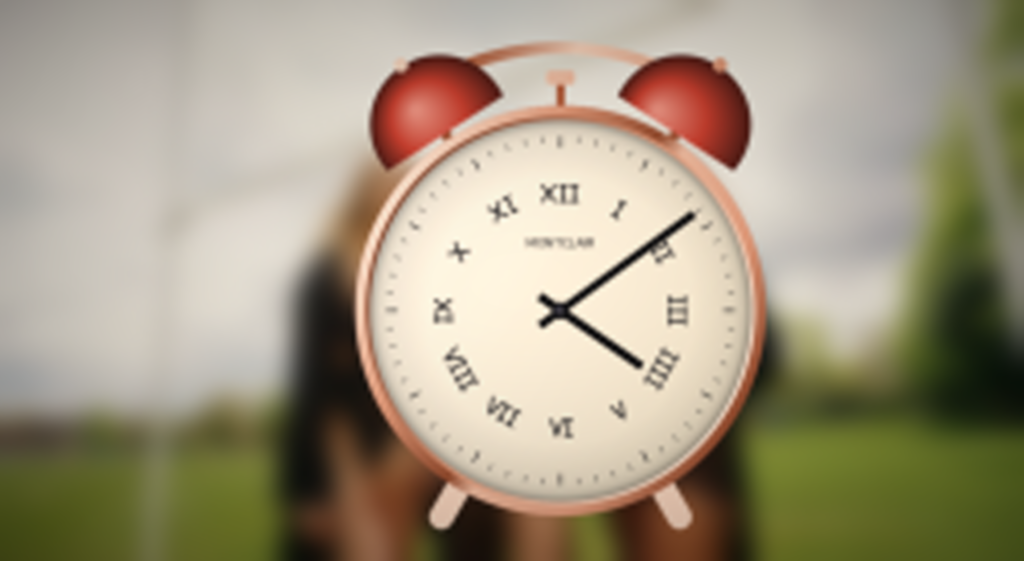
4:09
